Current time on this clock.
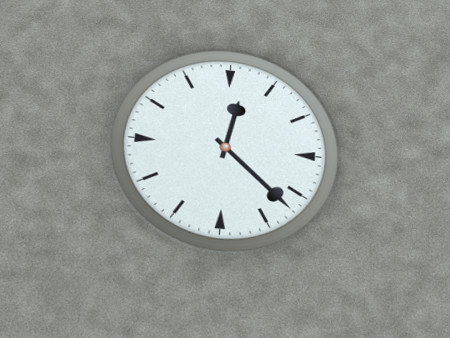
12:22
